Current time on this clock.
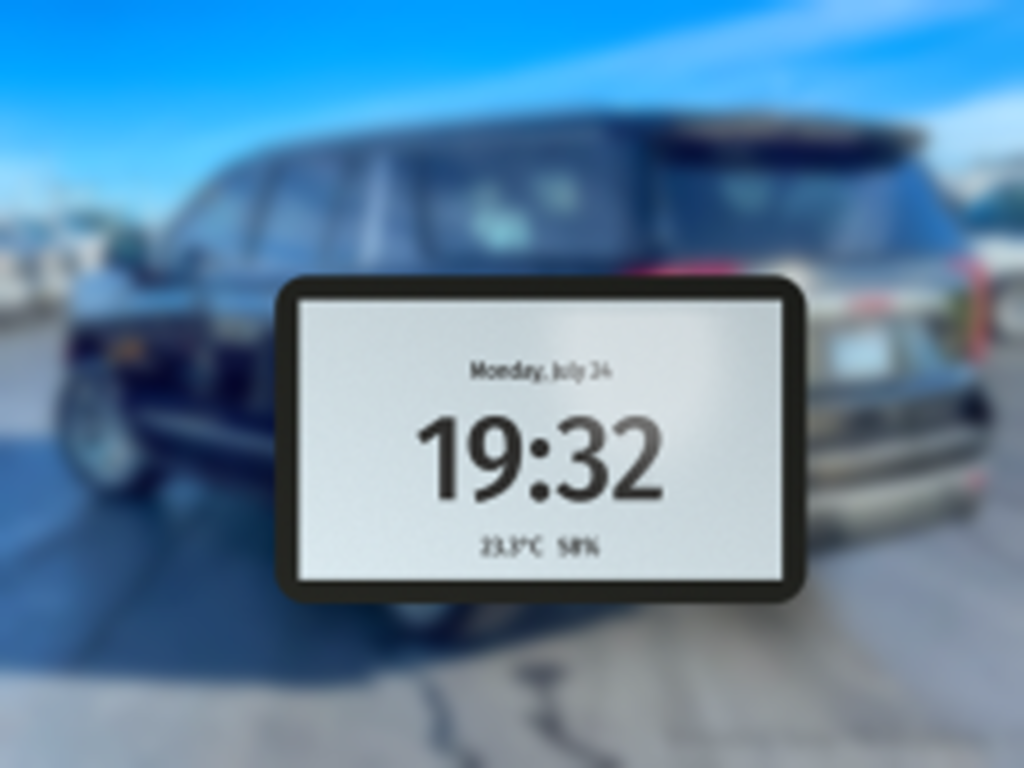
19:32
